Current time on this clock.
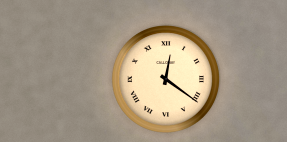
12:21
